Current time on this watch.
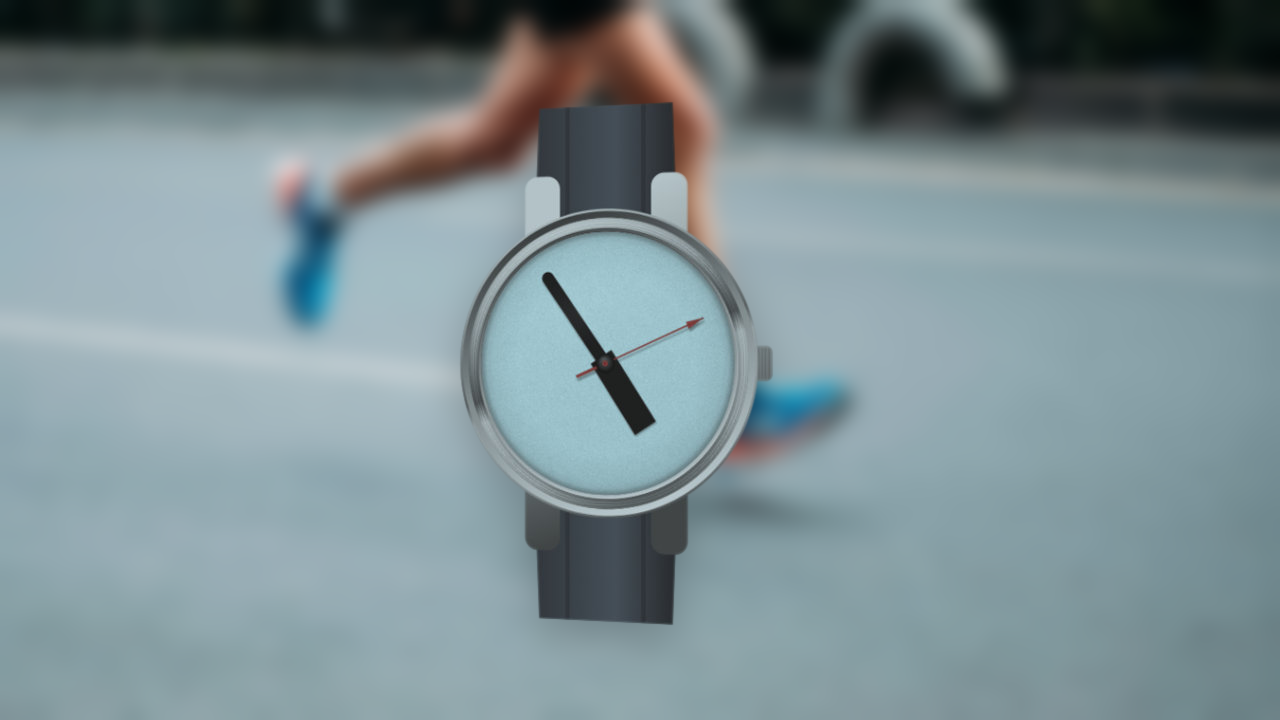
4:54:11
